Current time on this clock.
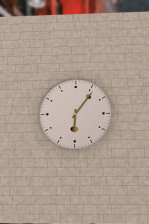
6:06
